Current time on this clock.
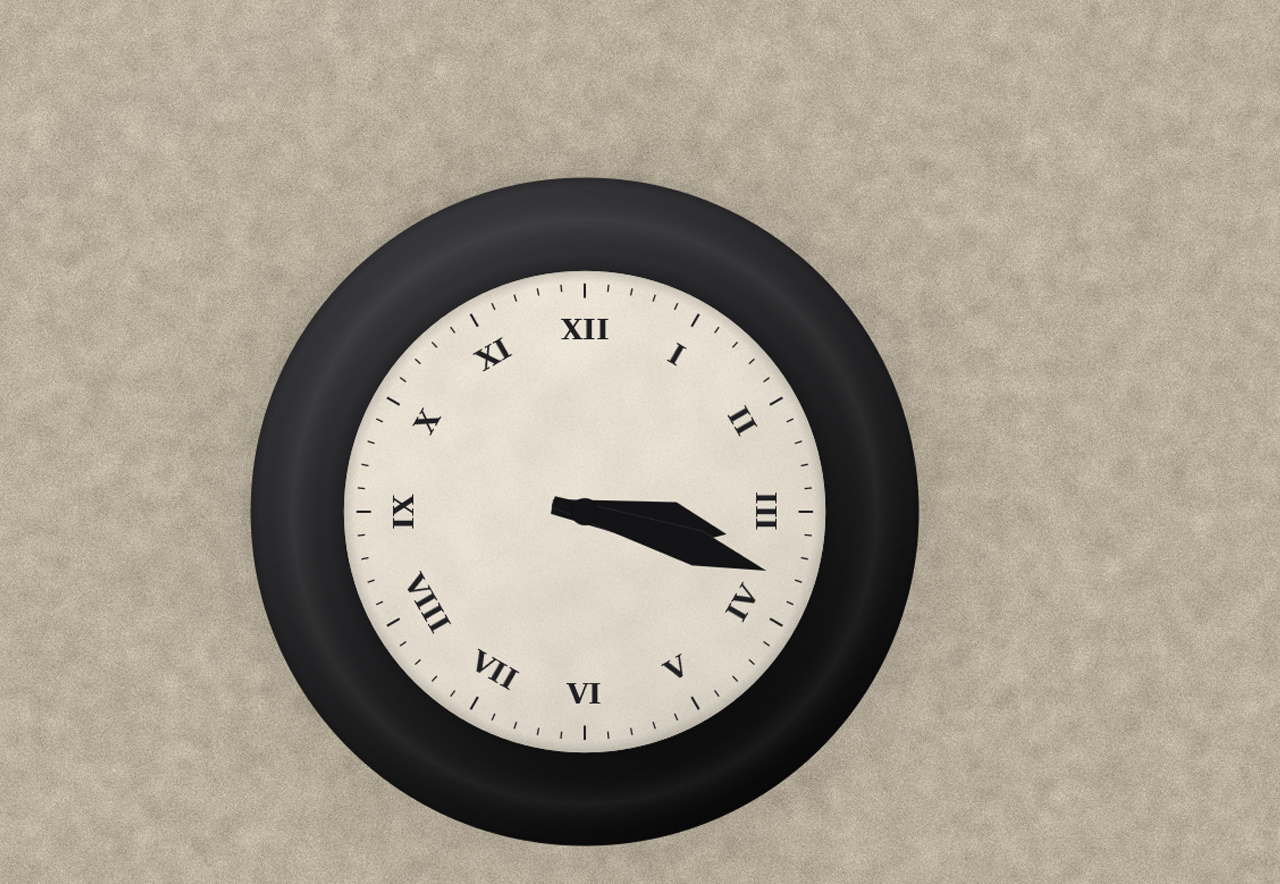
3:18
